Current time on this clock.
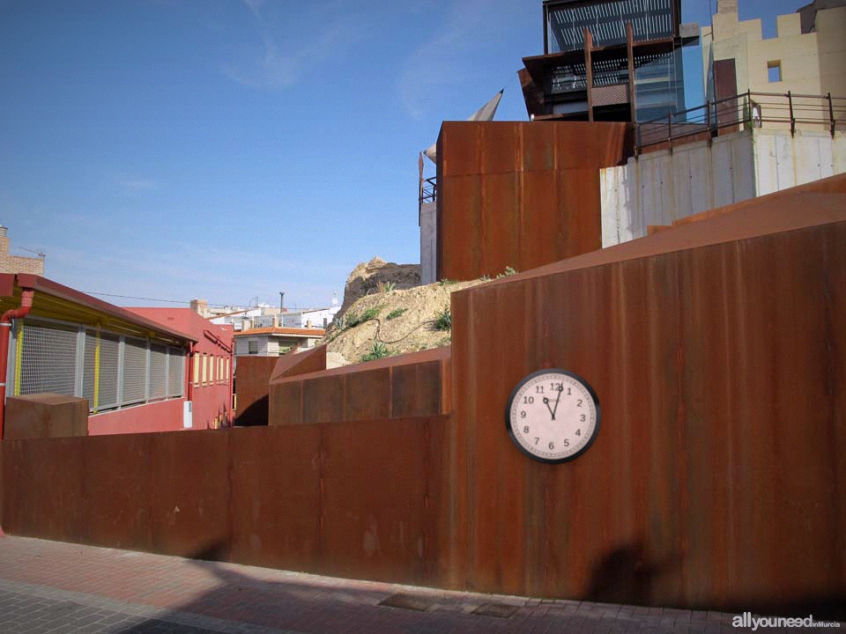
11:02
